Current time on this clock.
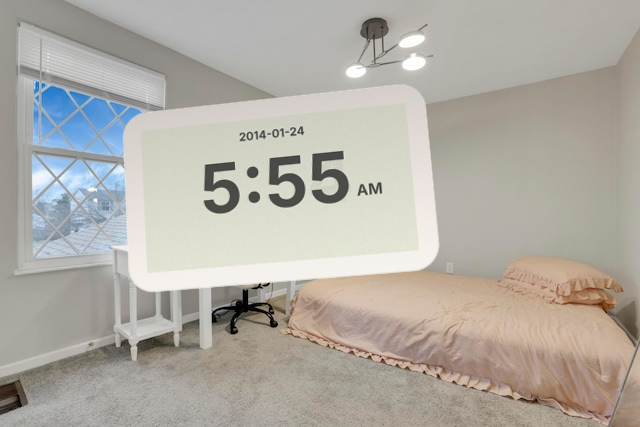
5:55
